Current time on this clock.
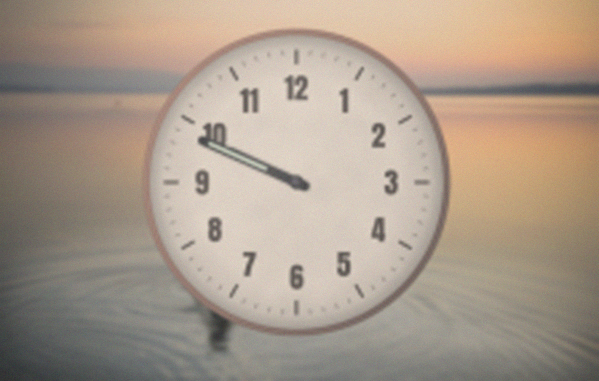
9:49
